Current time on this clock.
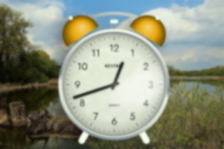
12:42
